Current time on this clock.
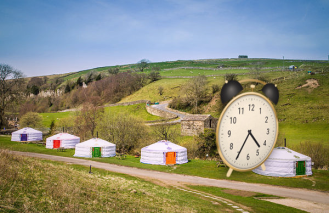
4:35
